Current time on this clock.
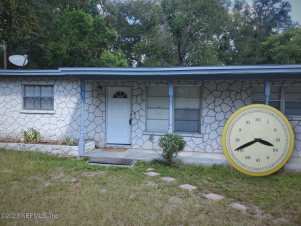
3:41
